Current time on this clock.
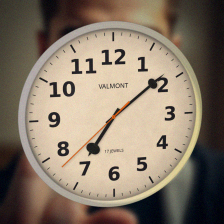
7:08:38
